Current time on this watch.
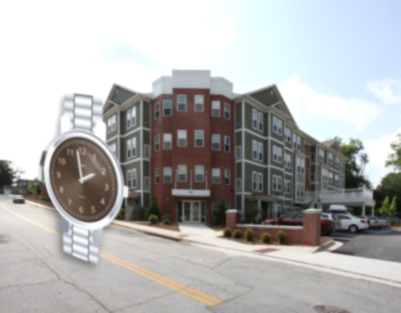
1:58
